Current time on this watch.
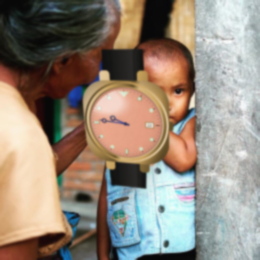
9:46
